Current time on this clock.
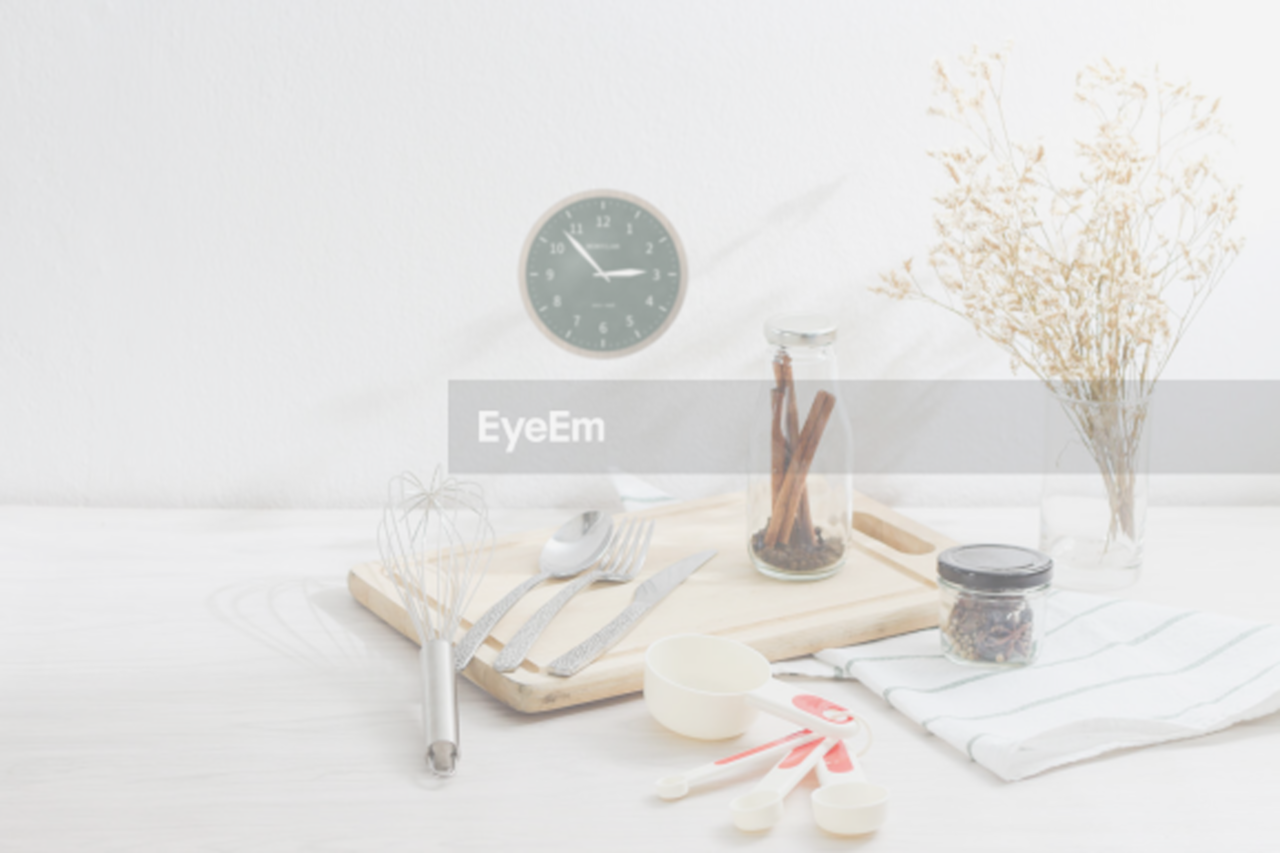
2:53
